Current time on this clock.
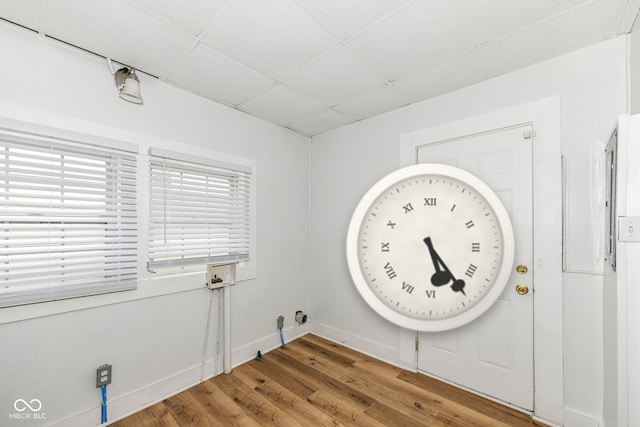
5:24
